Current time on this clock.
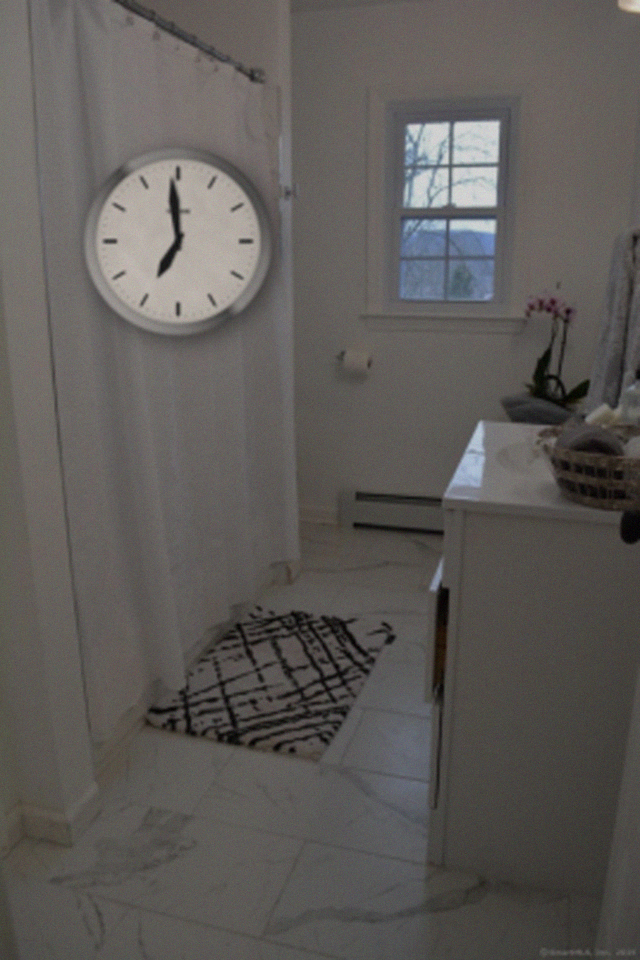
6:59
